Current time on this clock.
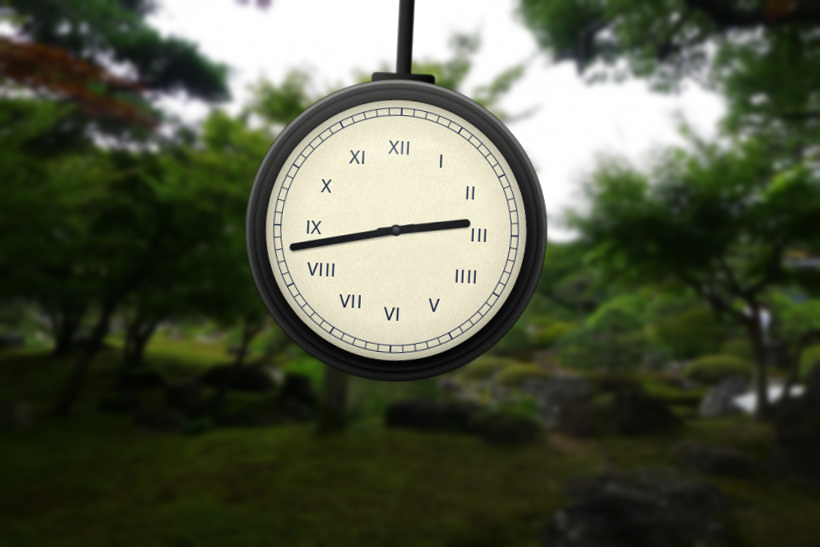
2:43
